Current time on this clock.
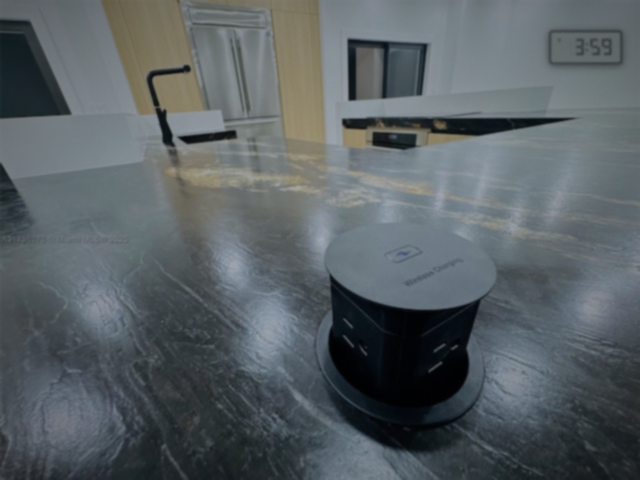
3:59
